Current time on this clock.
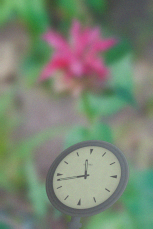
11:43
